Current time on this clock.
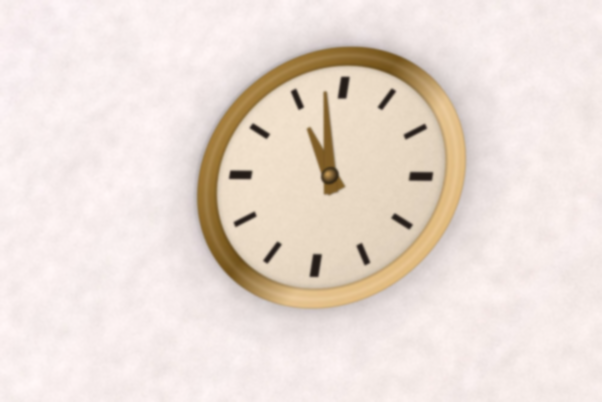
10:58
